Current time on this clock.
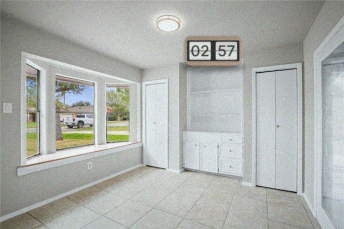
2:57
